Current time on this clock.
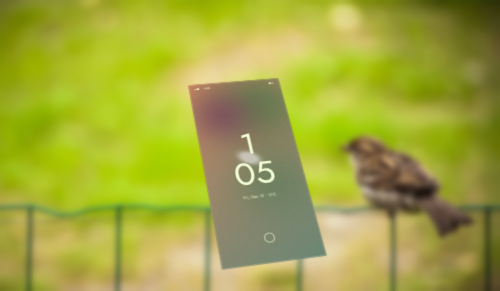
1:05
